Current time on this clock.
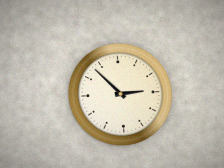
2:53
